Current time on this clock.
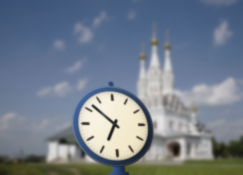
6:52
